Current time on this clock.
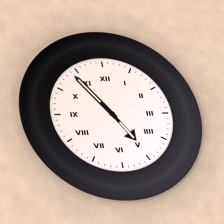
4:54
